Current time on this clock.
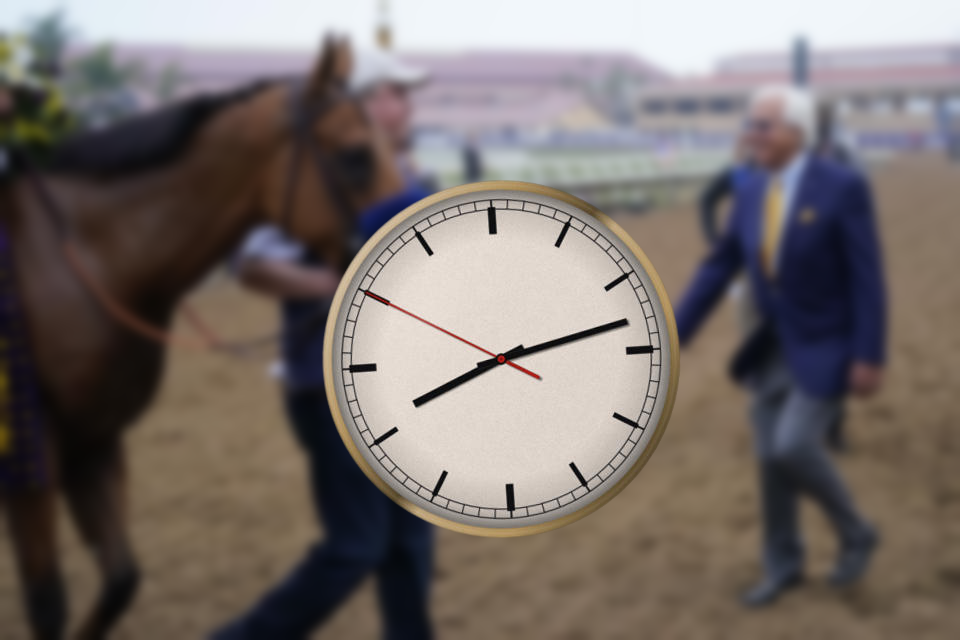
8:12:50
